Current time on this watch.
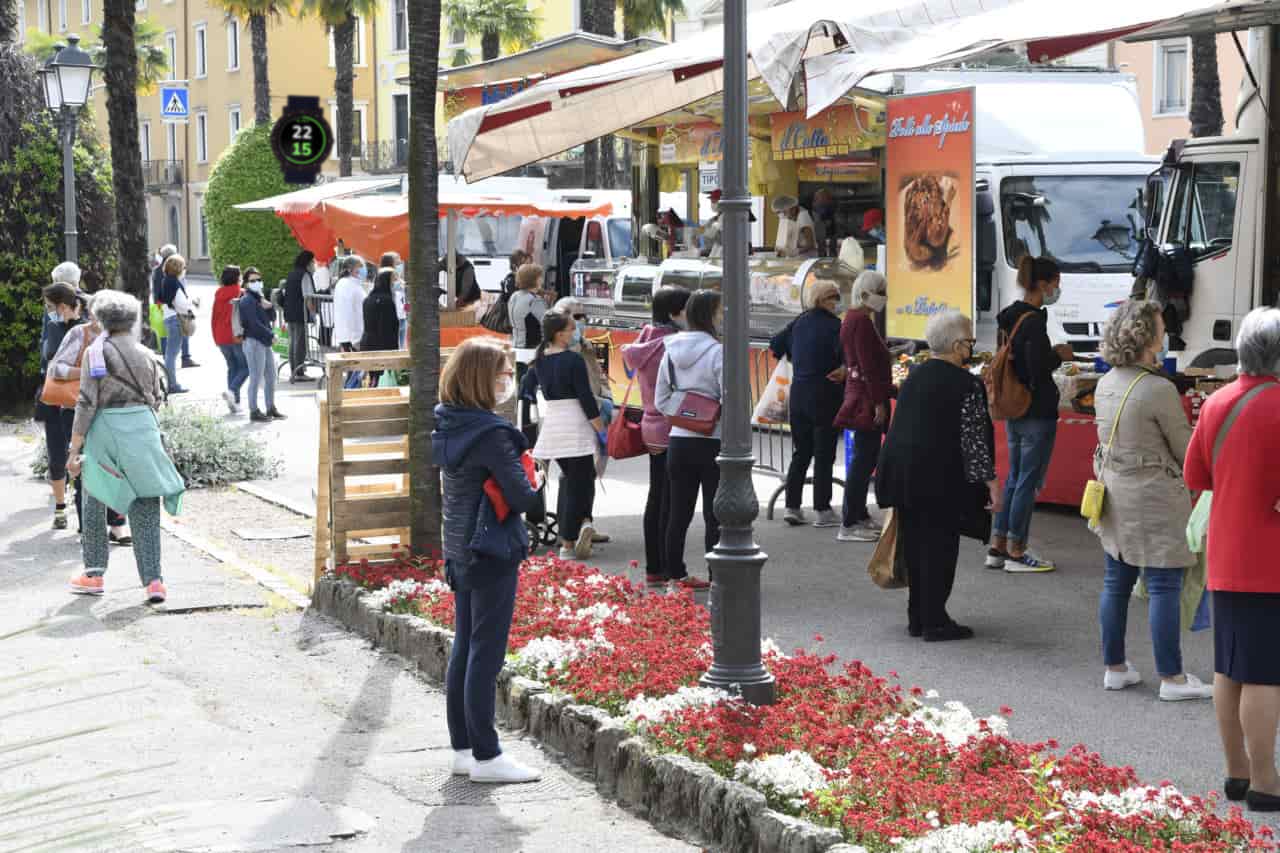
22:15
